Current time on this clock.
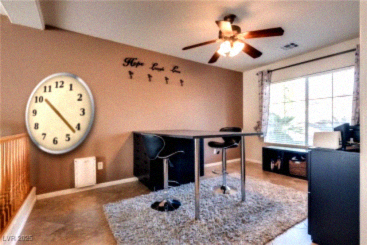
10:22
